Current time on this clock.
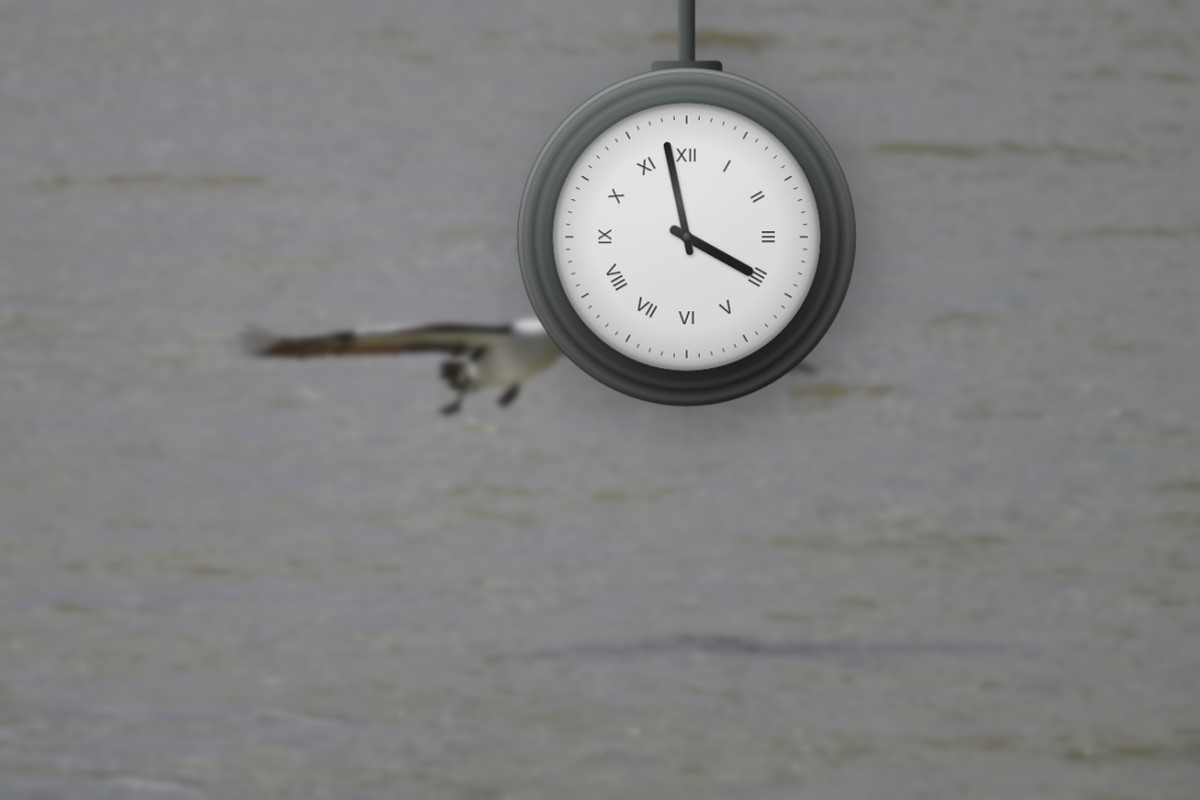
3:58
